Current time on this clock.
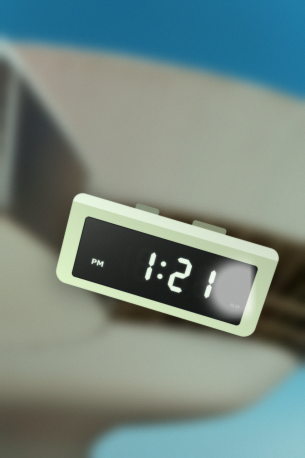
1:21
